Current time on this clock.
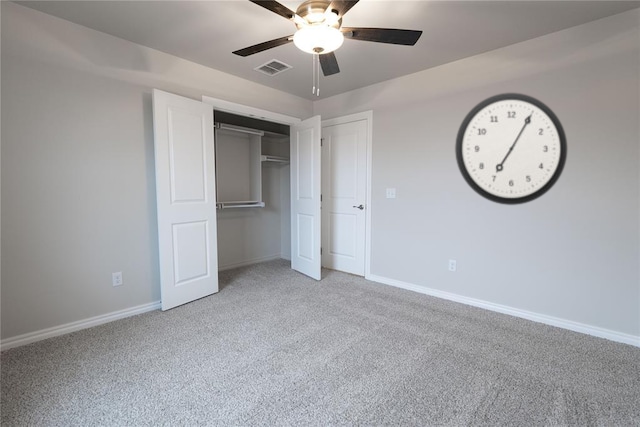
7:05
